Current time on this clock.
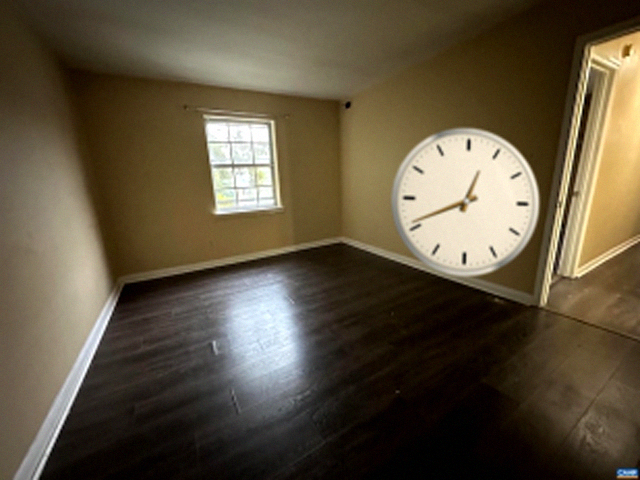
12:41
